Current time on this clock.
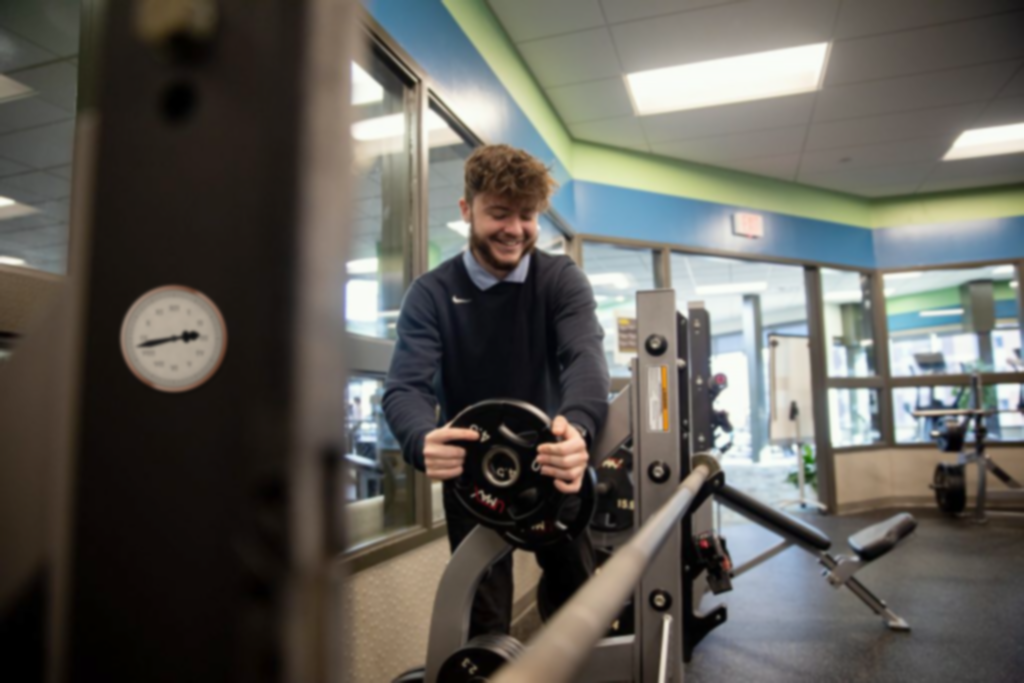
2:43
